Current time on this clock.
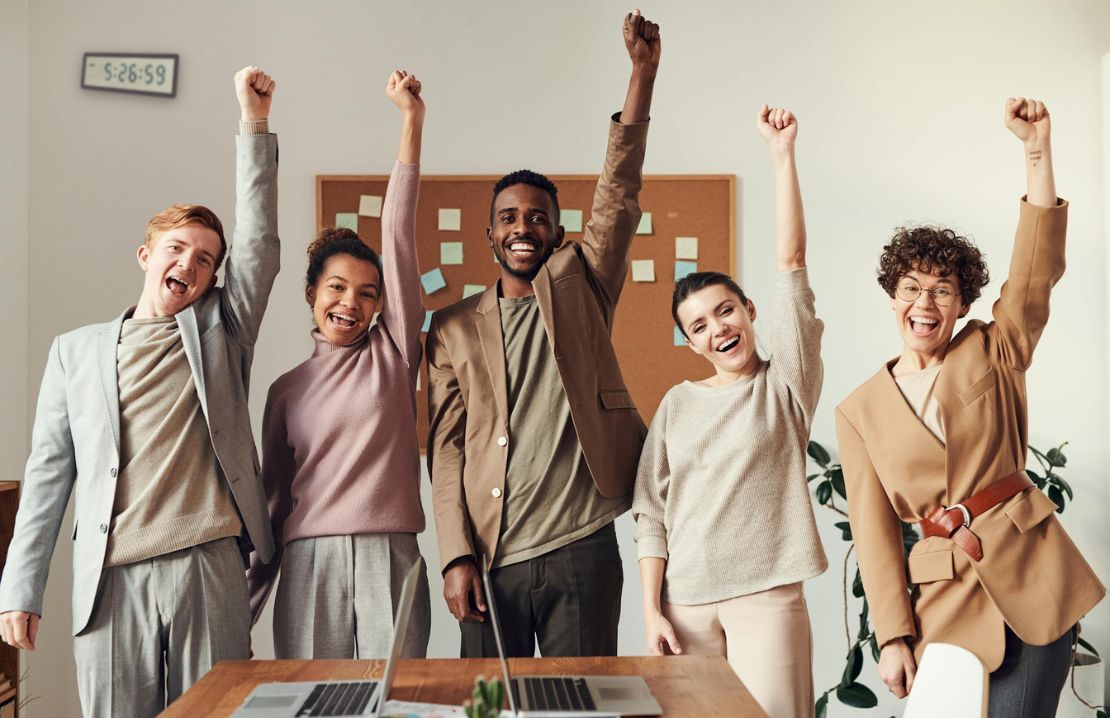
5:26:59
